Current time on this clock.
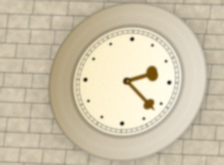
2:22
